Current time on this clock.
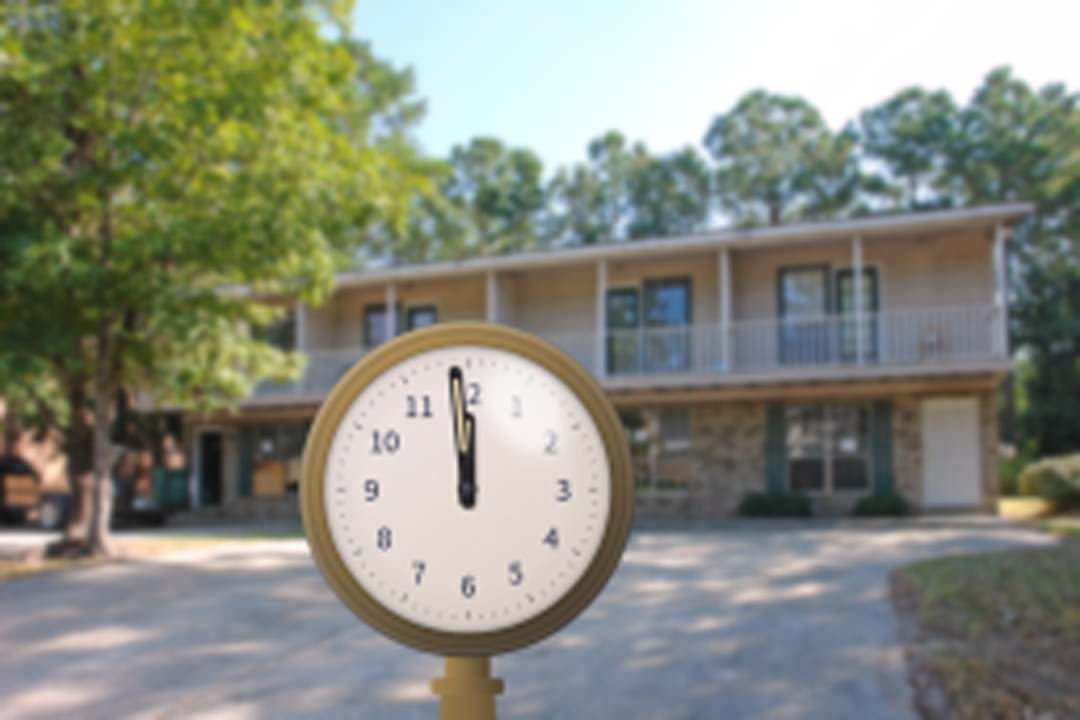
11:59
